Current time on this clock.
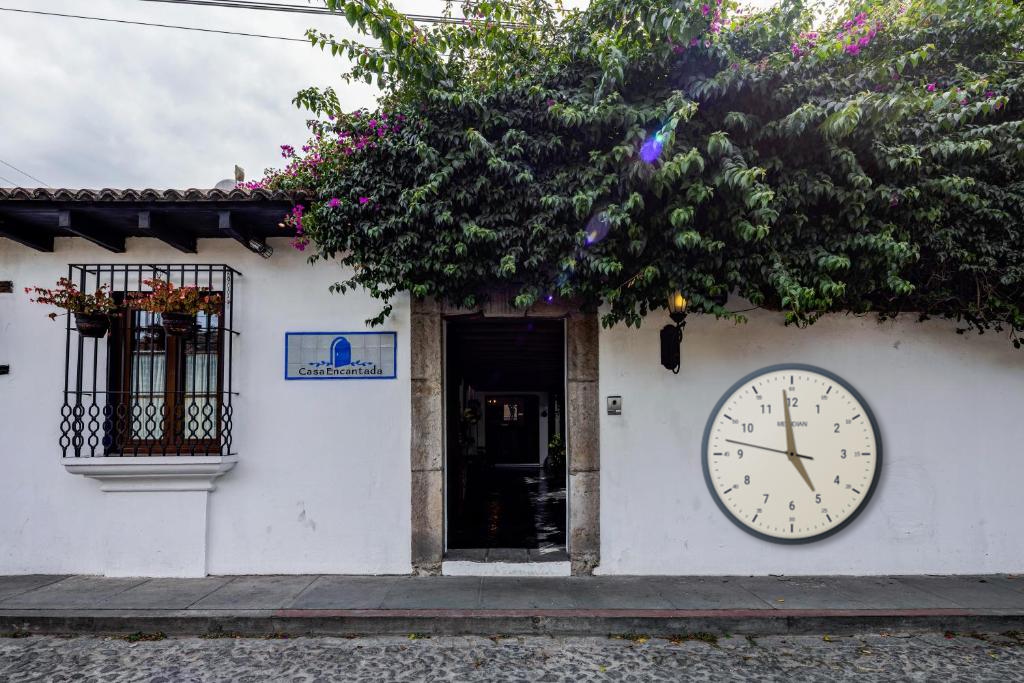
4:58:47
